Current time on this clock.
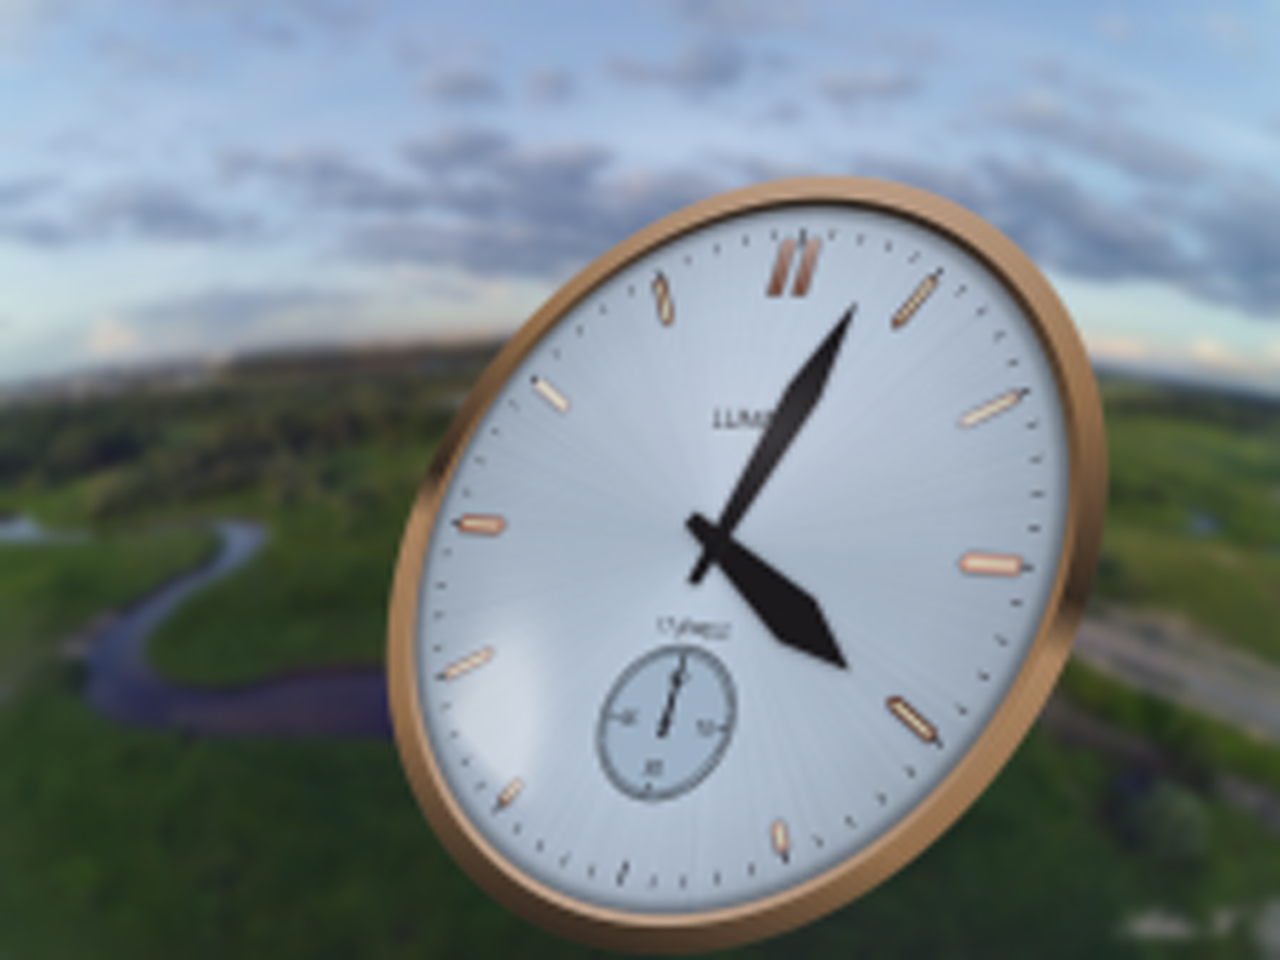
4:03
